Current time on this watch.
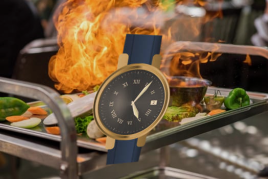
5:06
